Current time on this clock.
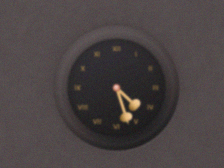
4:27
